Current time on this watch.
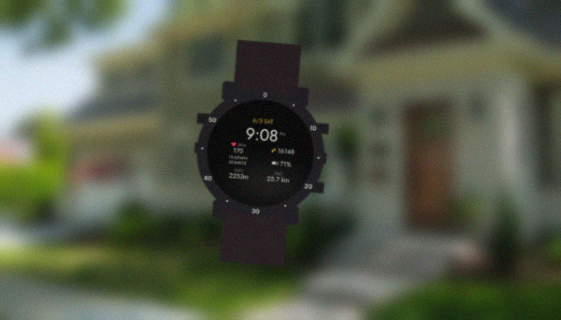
9:08
